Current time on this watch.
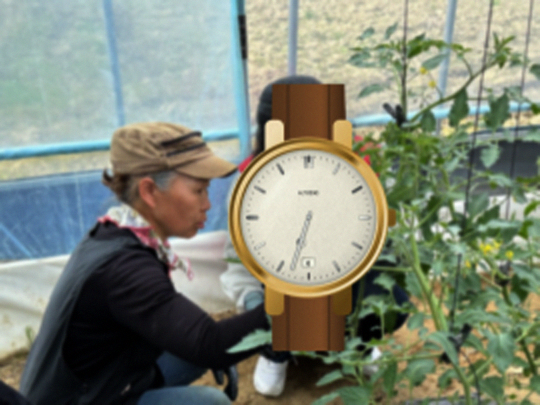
6:33
